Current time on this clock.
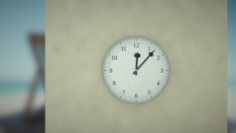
12:07
